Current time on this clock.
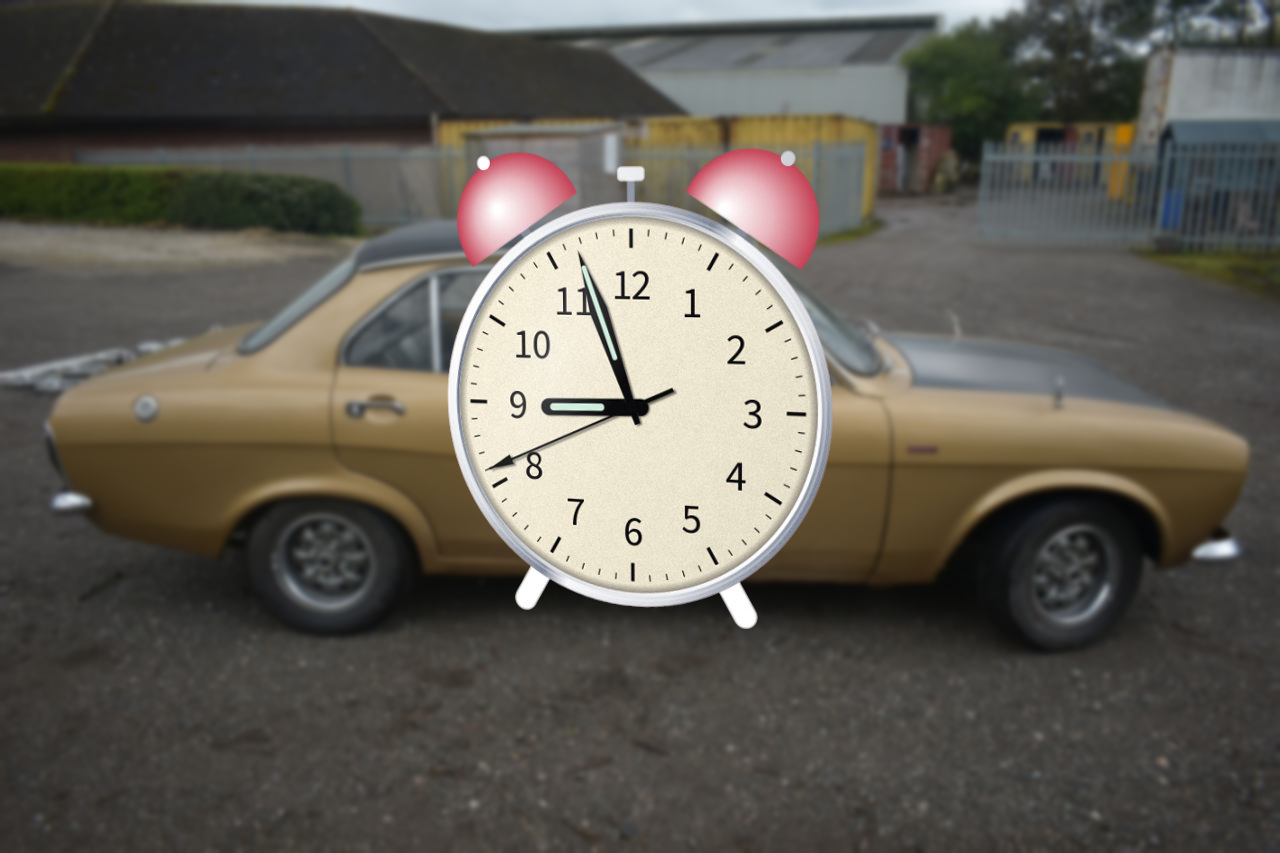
8:56:41
